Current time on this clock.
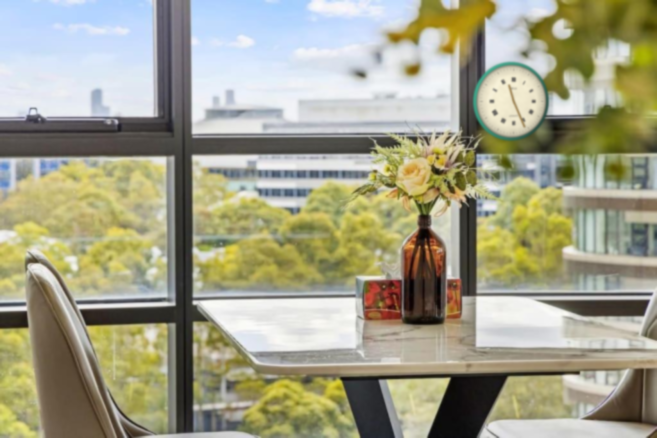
11:26
